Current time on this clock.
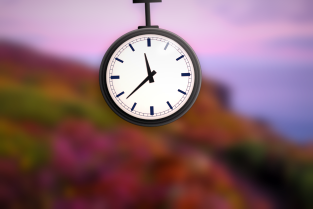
11:38
